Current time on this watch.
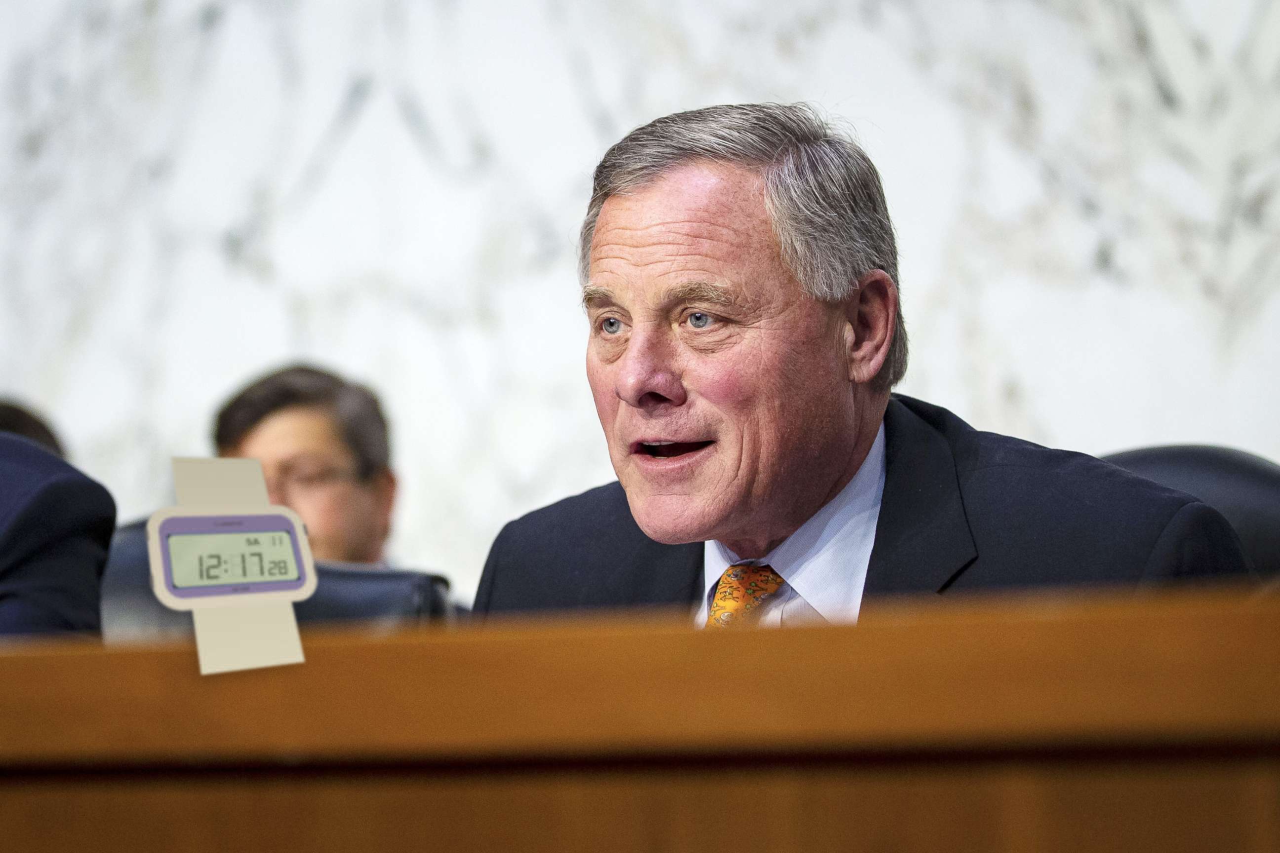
12:17:28
